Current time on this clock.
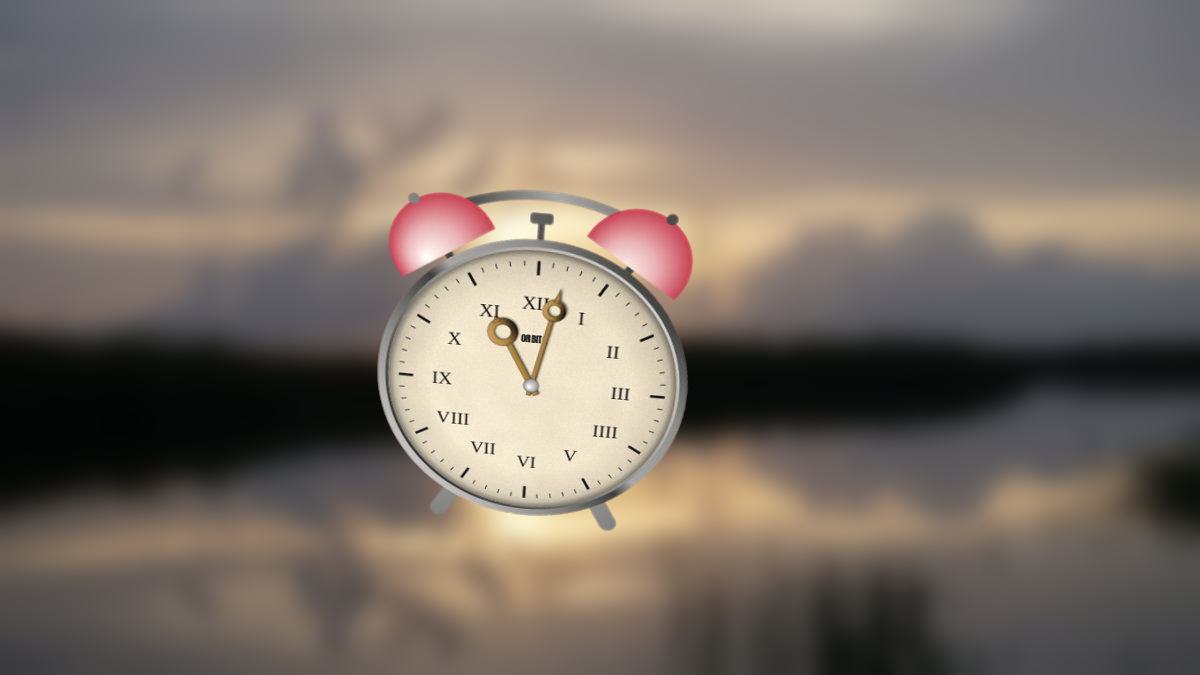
11:02
